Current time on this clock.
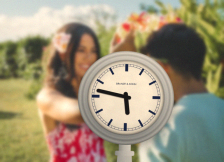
5:47
